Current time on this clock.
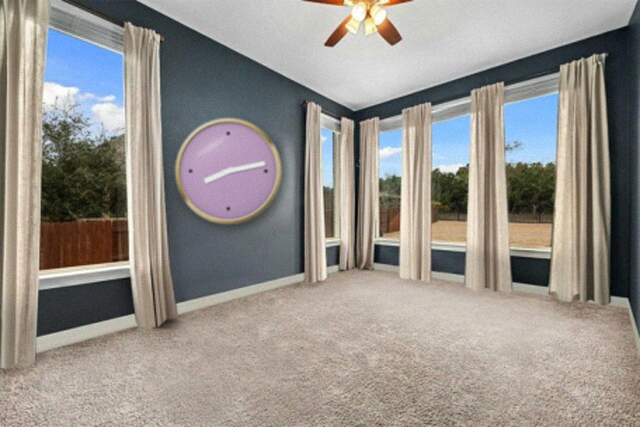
8:13
